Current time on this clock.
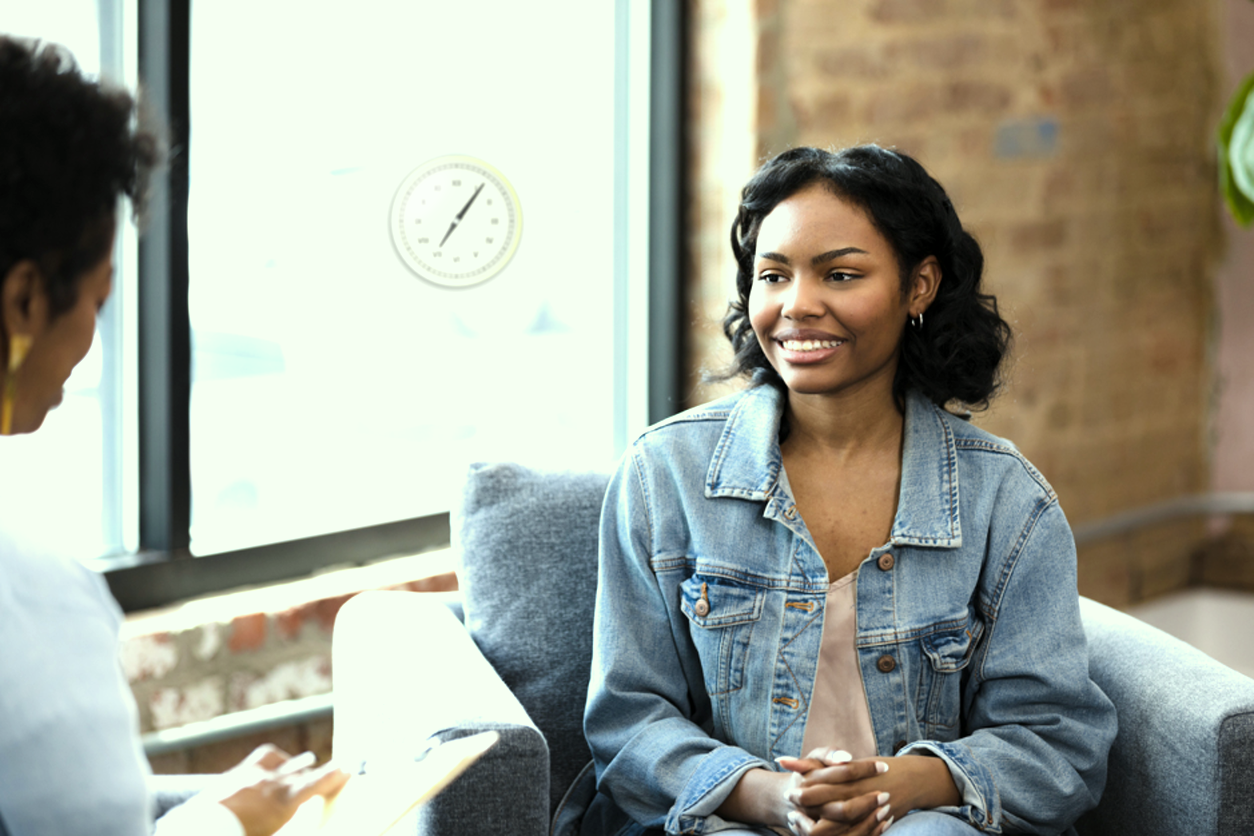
7:06
